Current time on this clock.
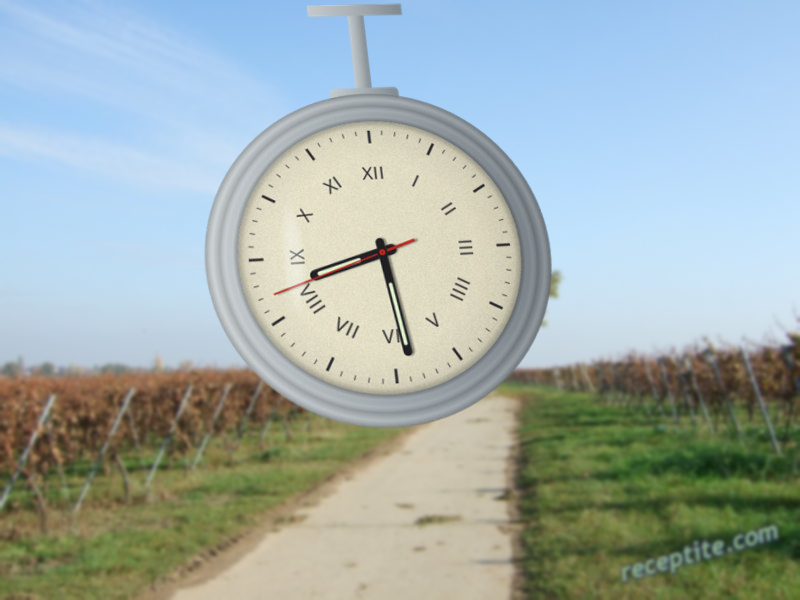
8:28:42
